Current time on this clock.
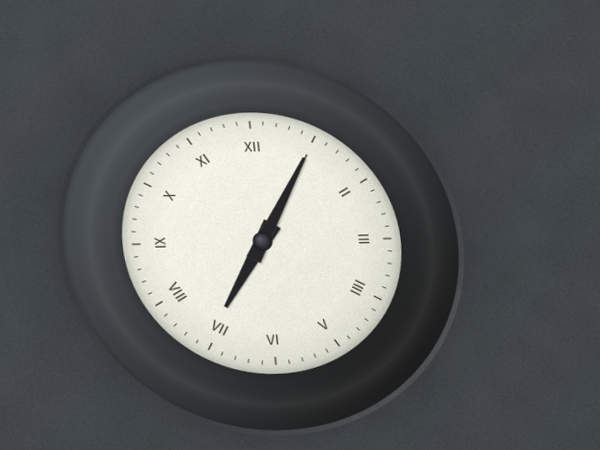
7:05
